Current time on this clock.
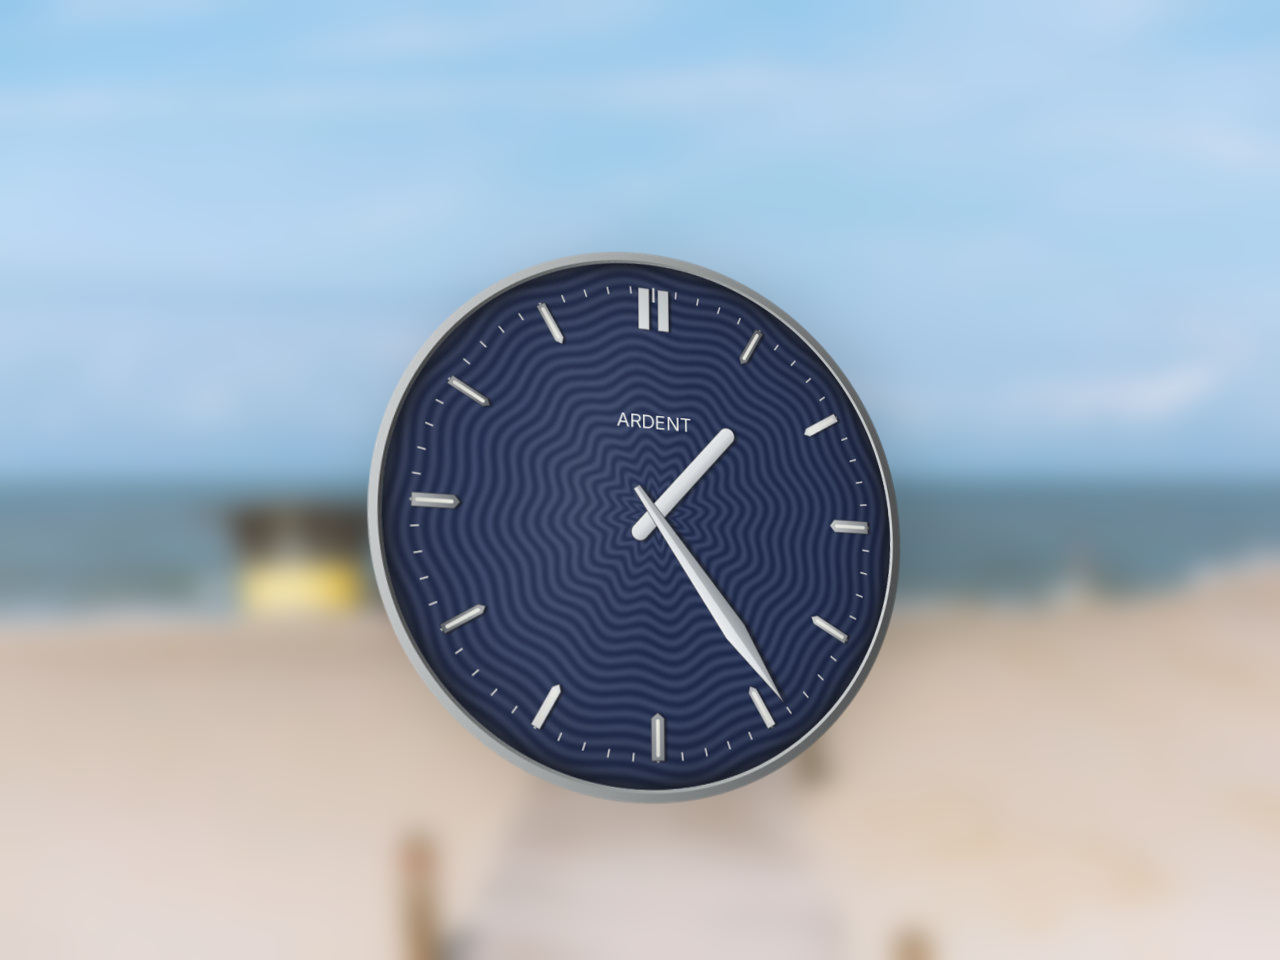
1:24
